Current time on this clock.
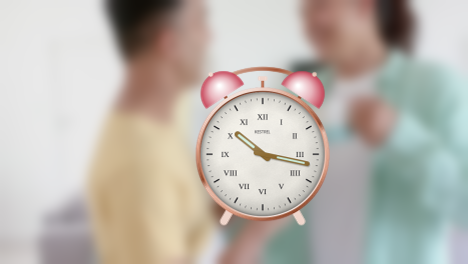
10:17
